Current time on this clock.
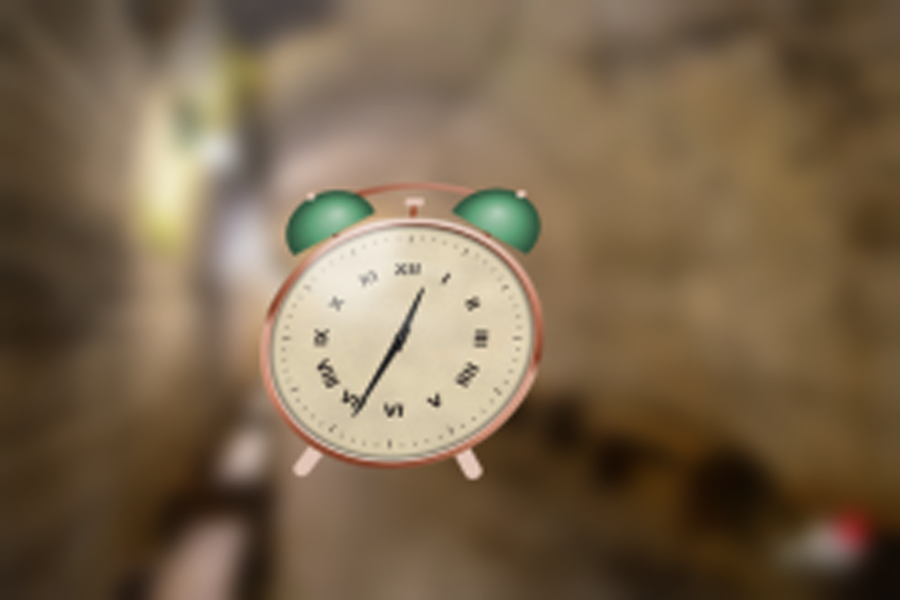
12:34
